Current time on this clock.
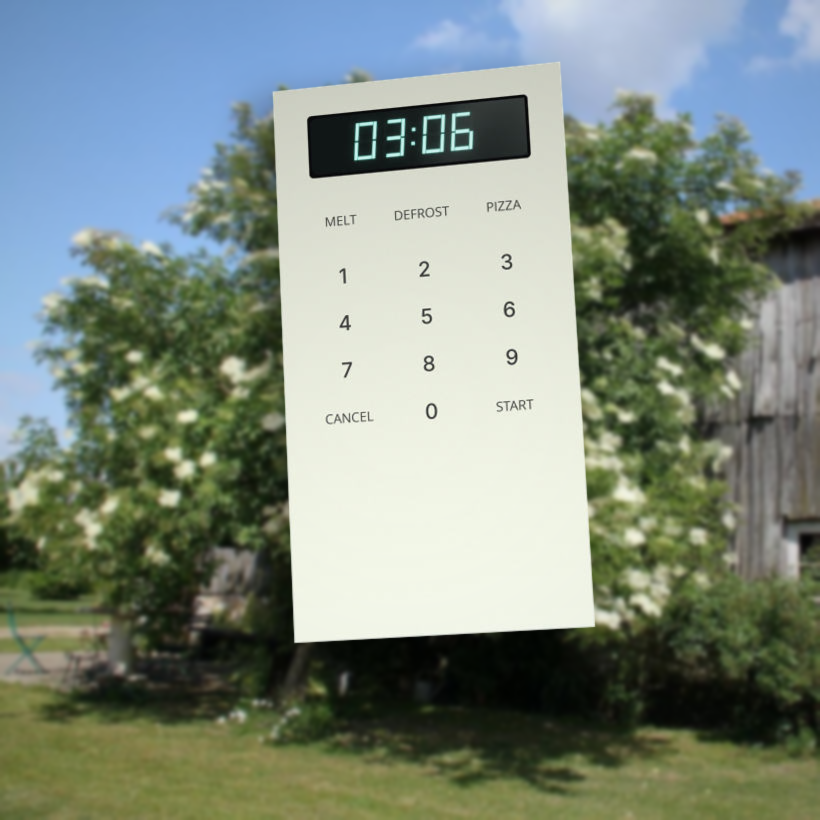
3:06
